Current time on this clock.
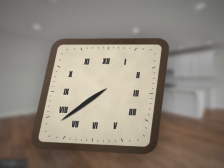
7:38
